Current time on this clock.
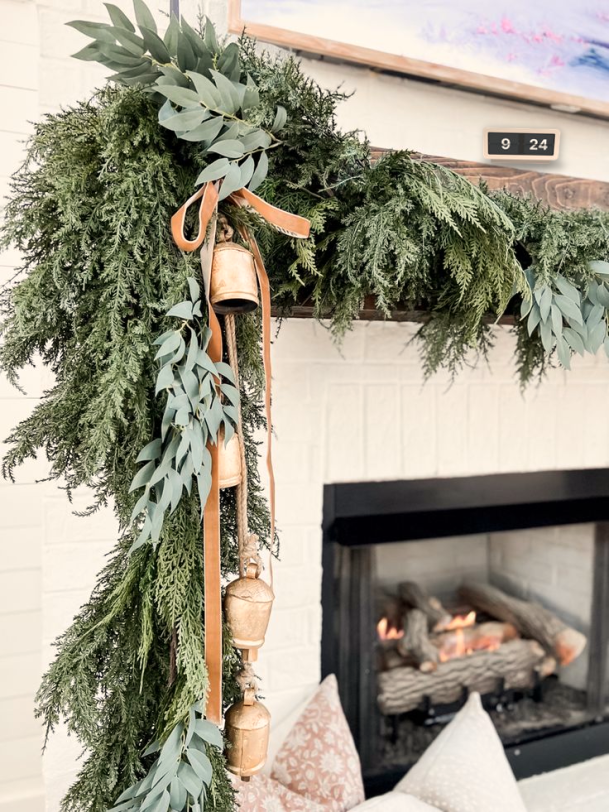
9:24
